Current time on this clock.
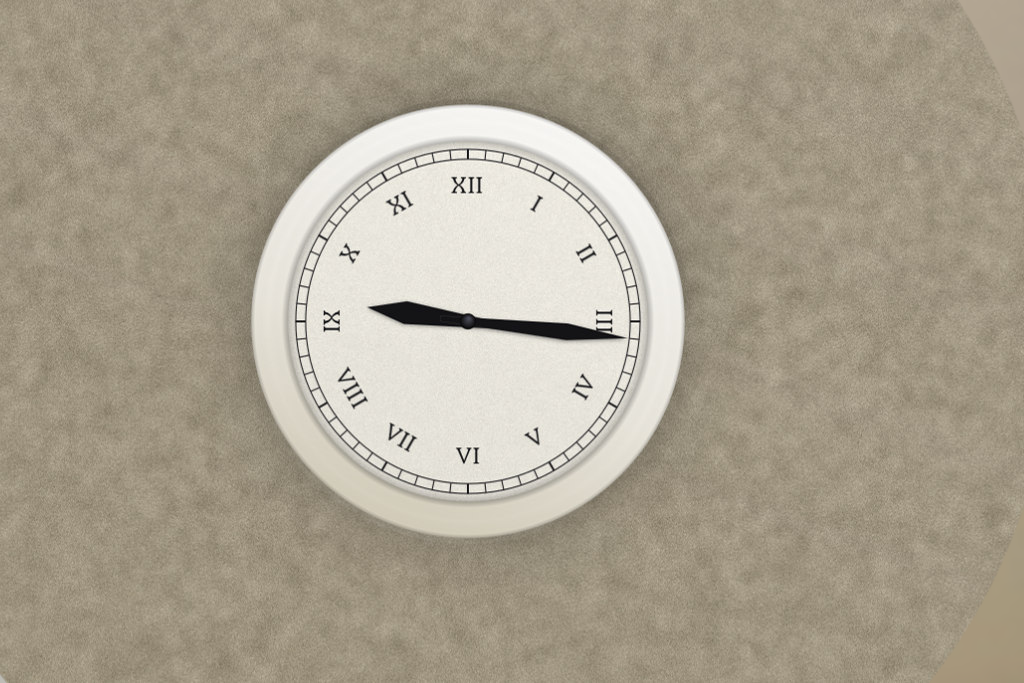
9:16
